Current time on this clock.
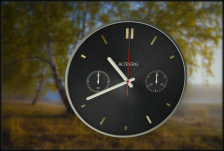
10:41
